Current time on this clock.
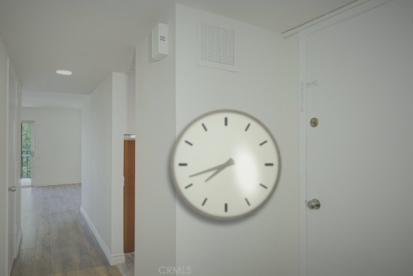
7:42
